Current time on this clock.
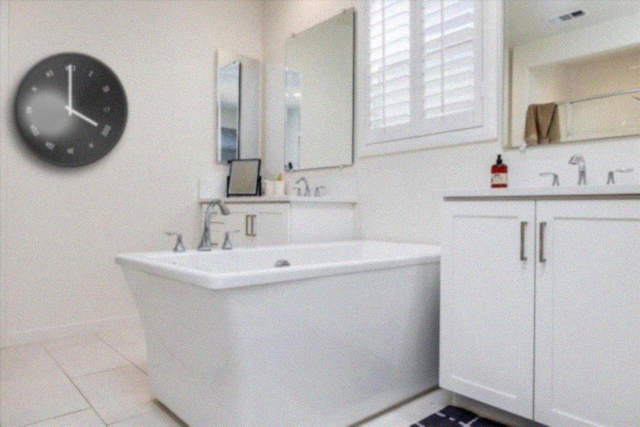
4:00
